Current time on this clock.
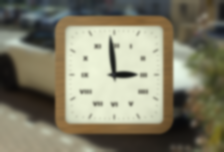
2:59
